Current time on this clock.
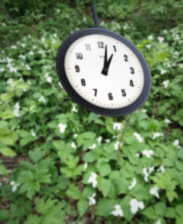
1:02
